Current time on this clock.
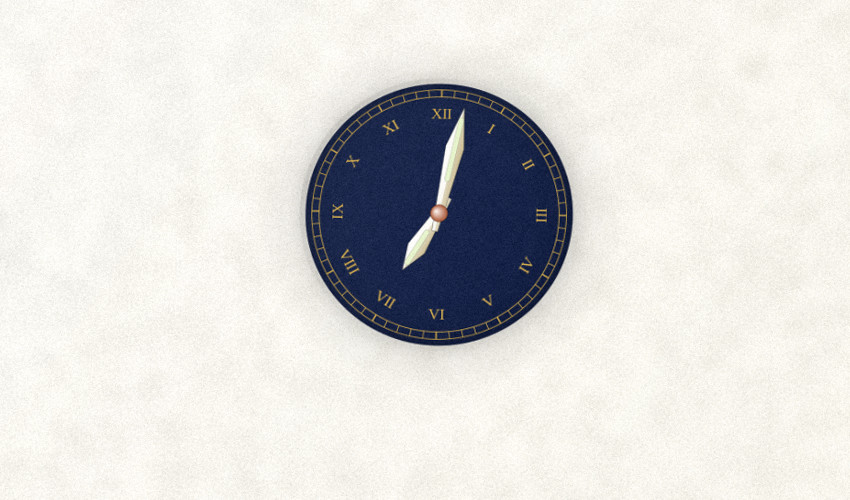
7:02
